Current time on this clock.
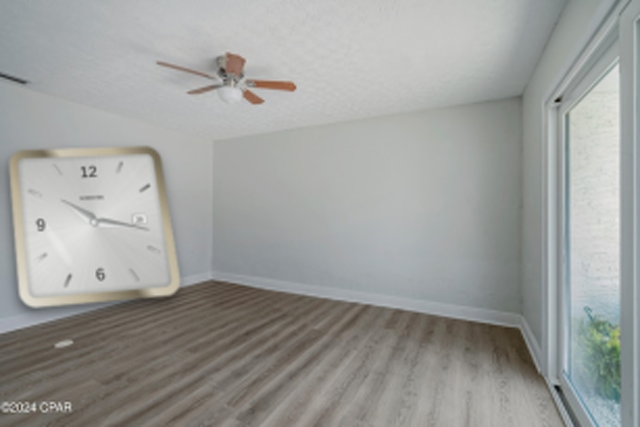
10:17
